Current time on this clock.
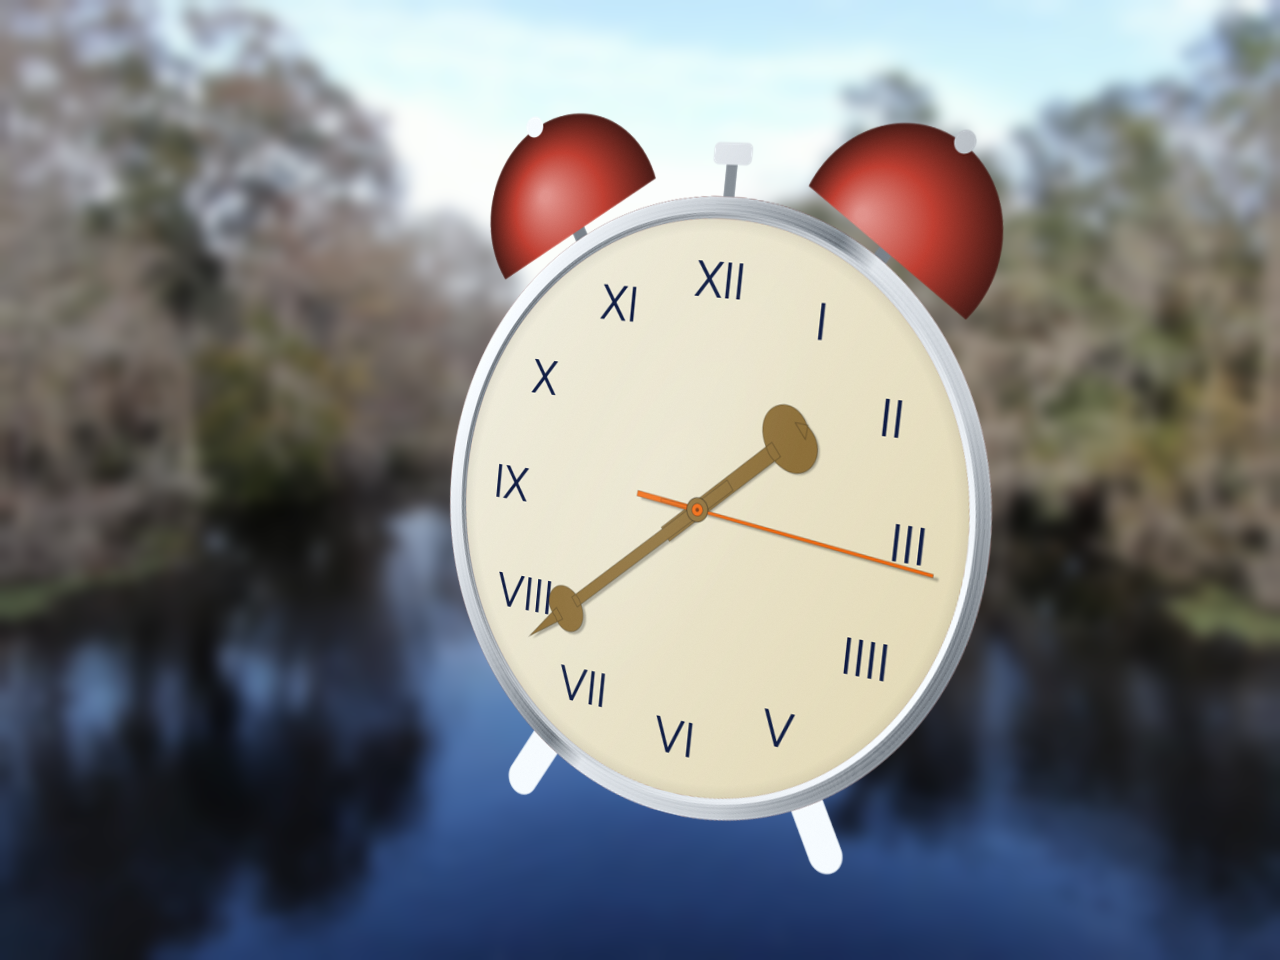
1:38:16
